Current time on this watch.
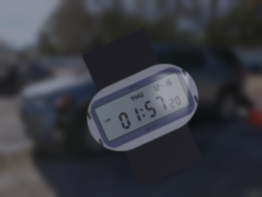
1:57
